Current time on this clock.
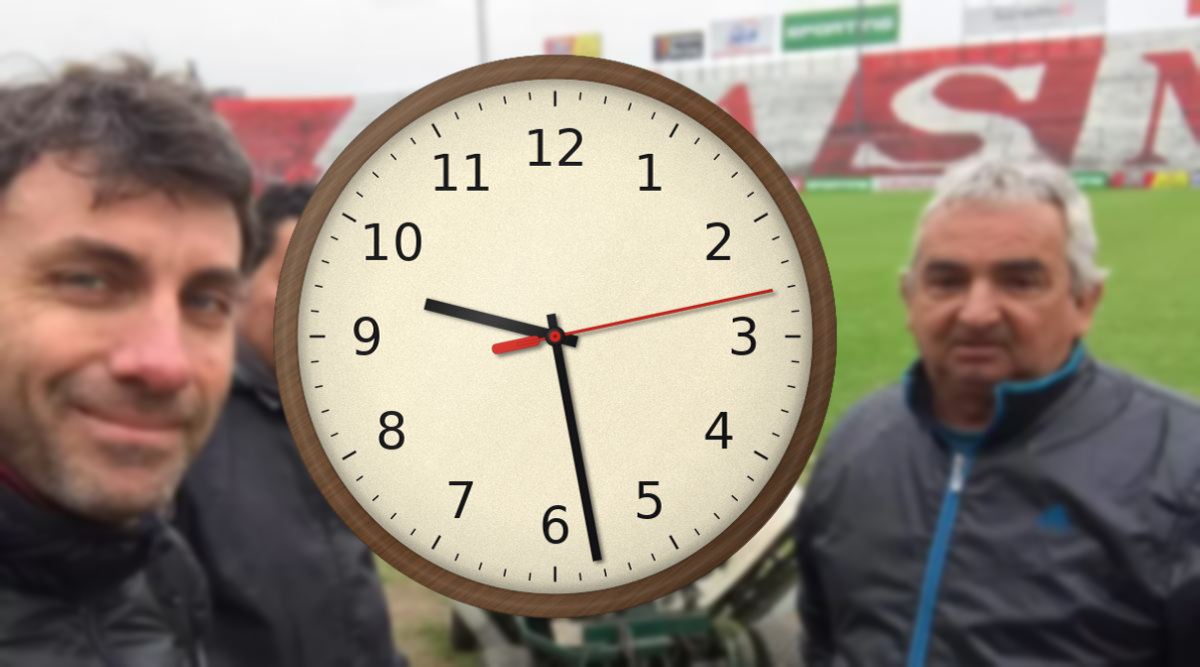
9:28:13
